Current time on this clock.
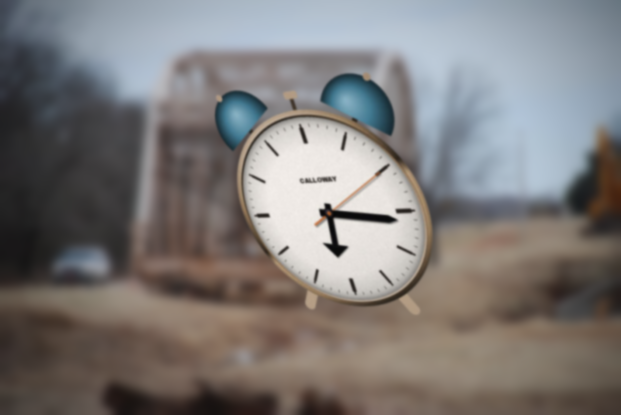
6:16:10
